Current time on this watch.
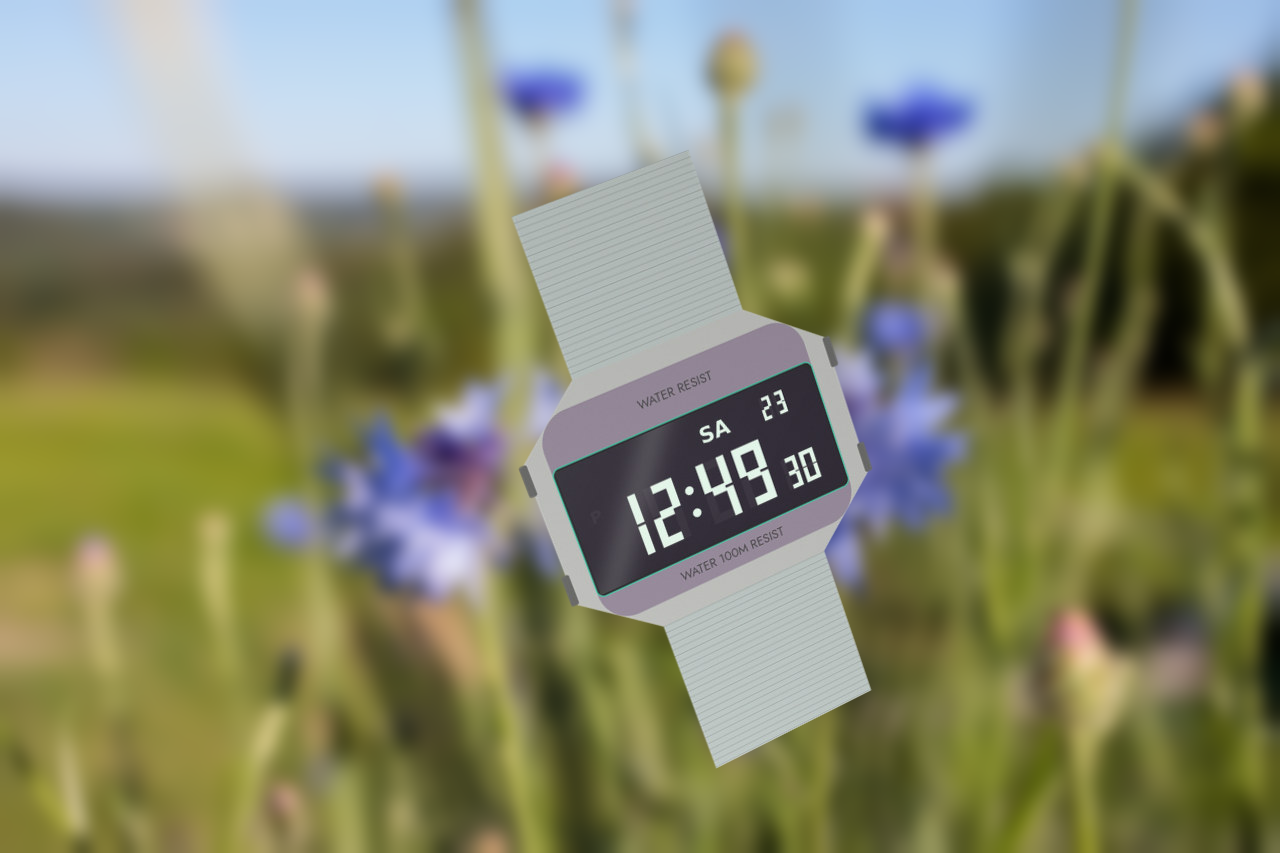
12:49:30
